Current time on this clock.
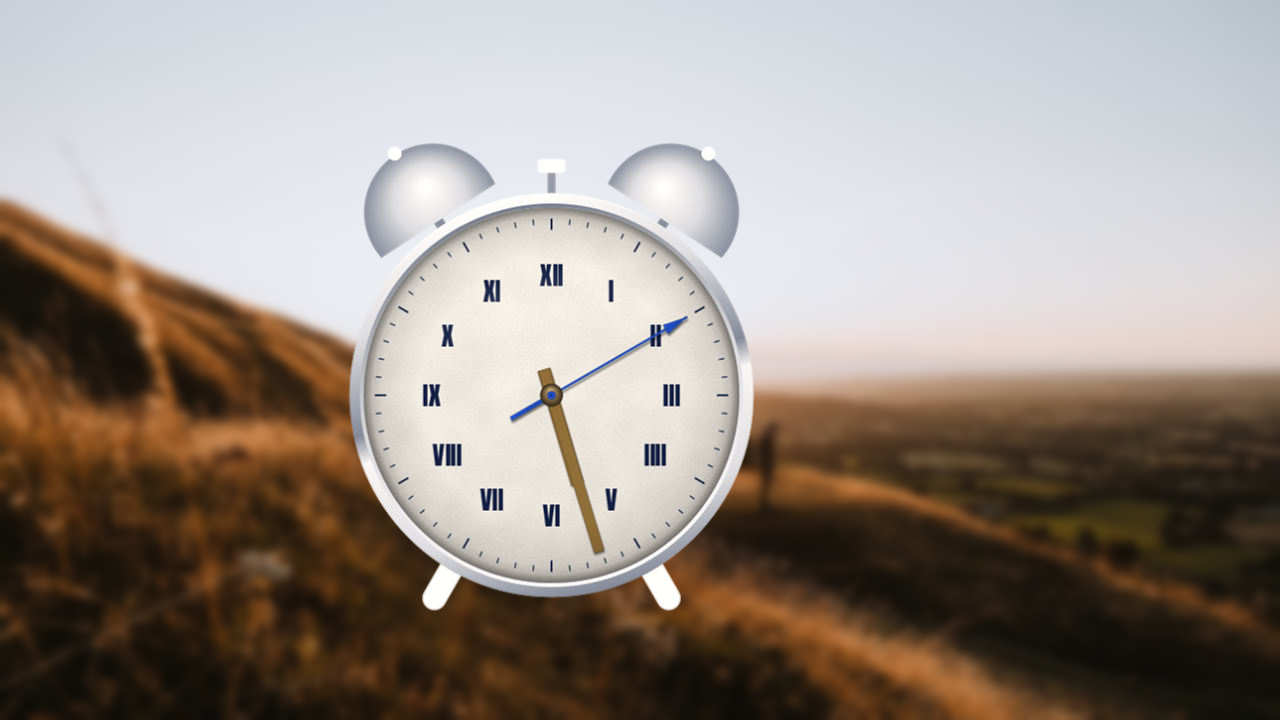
5:27:10
